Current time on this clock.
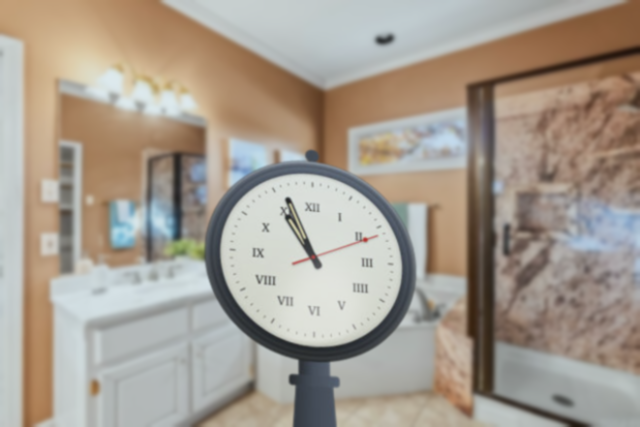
10:56:11
